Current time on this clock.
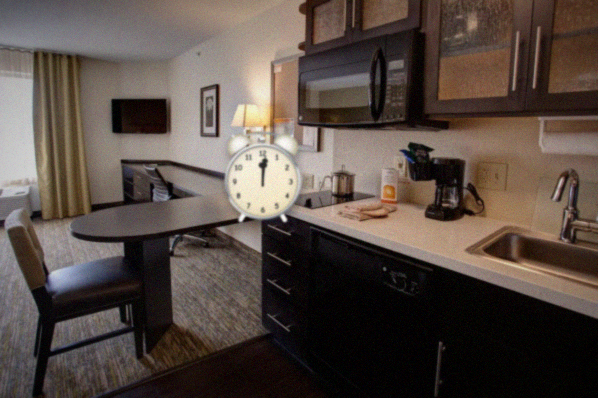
12:01
